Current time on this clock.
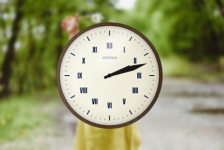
2:12
